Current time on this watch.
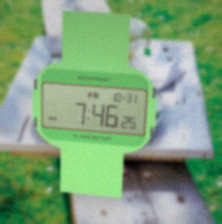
7:46
